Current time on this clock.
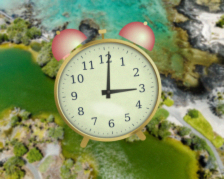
3:01
